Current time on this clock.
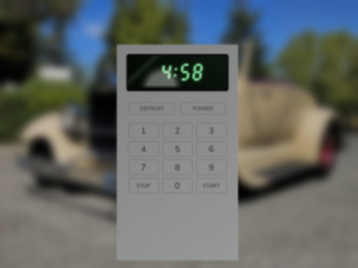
4:58
